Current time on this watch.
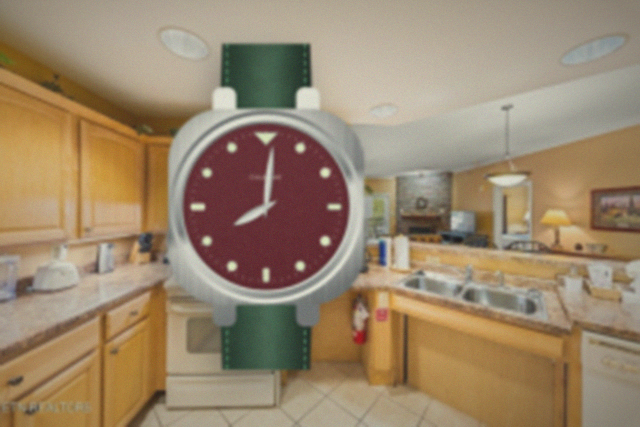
8:01
